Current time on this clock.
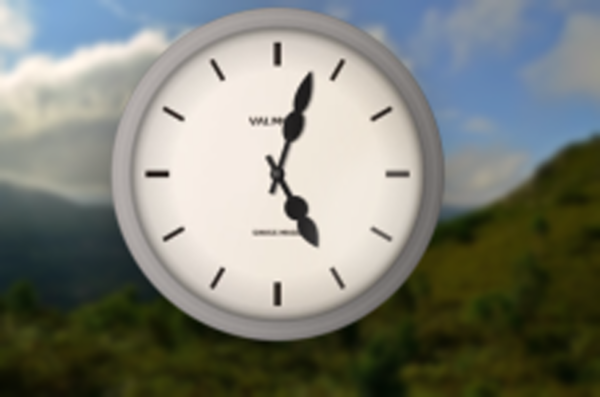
5:03
